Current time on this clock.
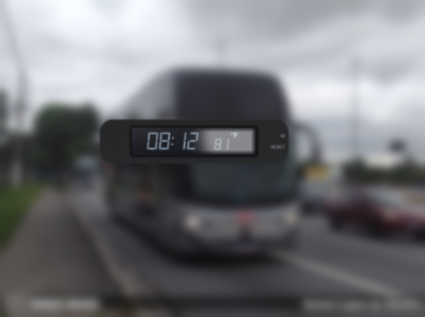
8:12
